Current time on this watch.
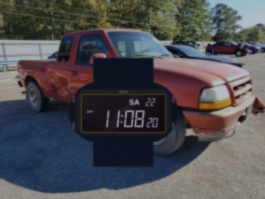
11:08
